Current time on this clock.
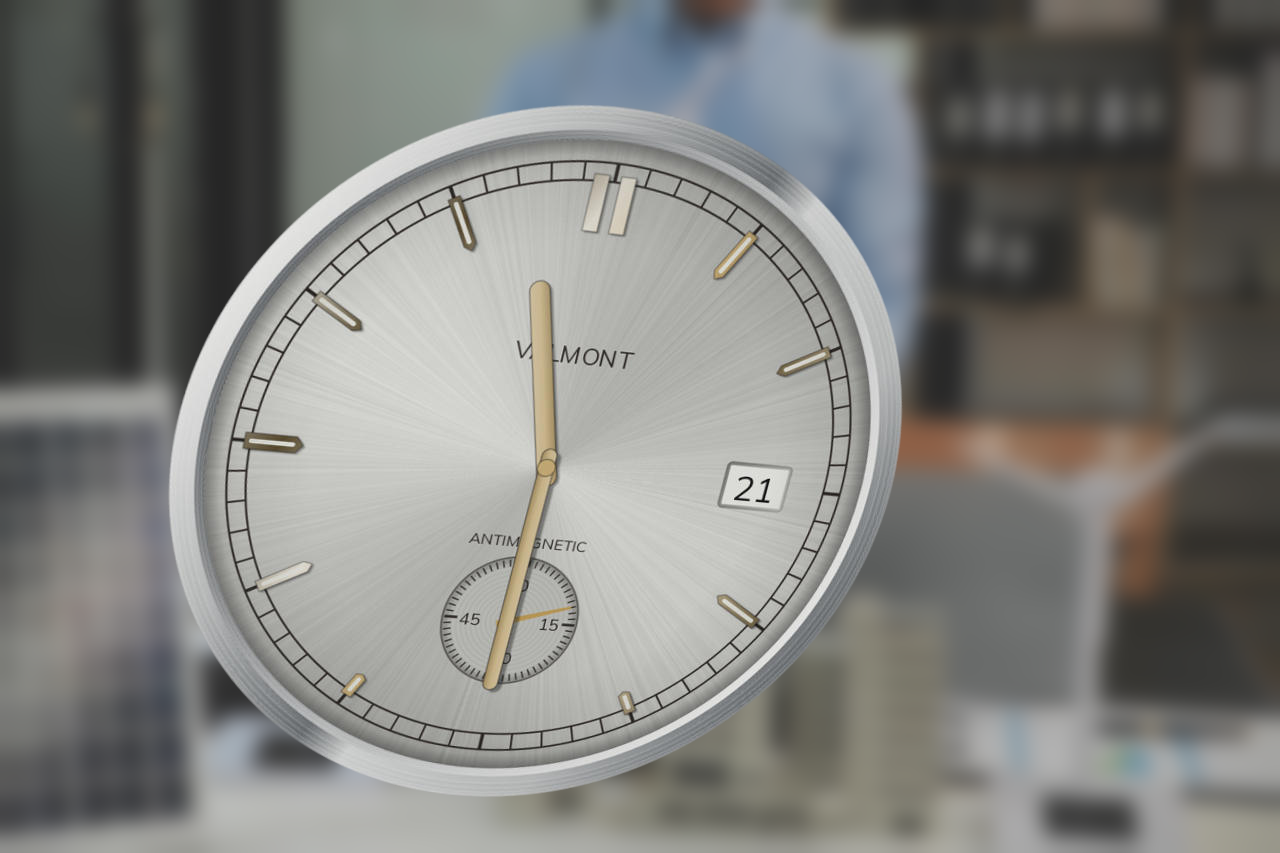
11:30:12
